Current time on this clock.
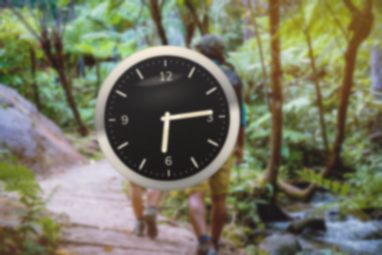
6:14
